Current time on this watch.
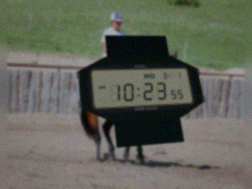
10:23
